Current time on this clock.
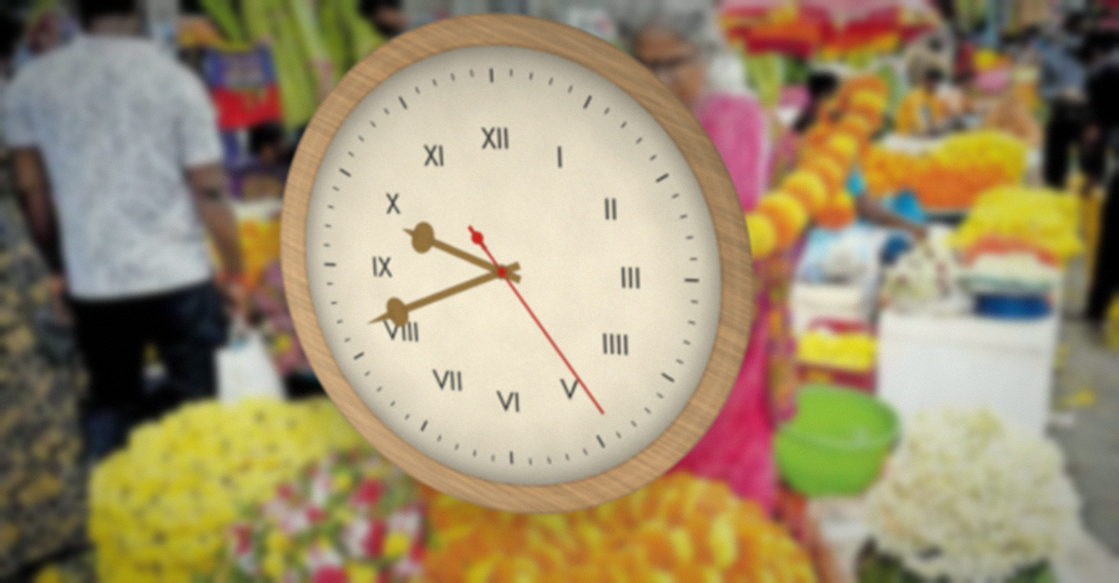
9:41:24
